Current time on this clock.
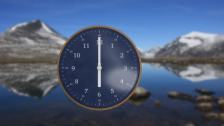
6:00
